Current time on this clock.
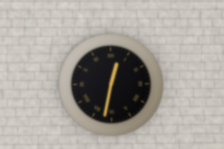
12:32
